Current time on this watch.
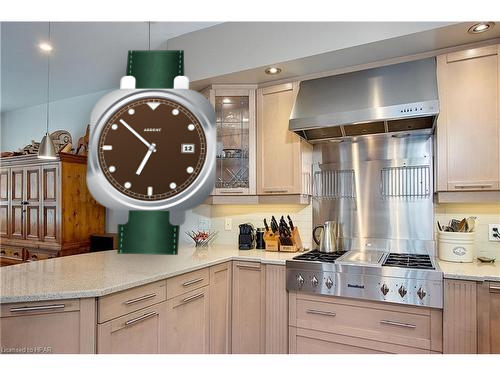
6:52
